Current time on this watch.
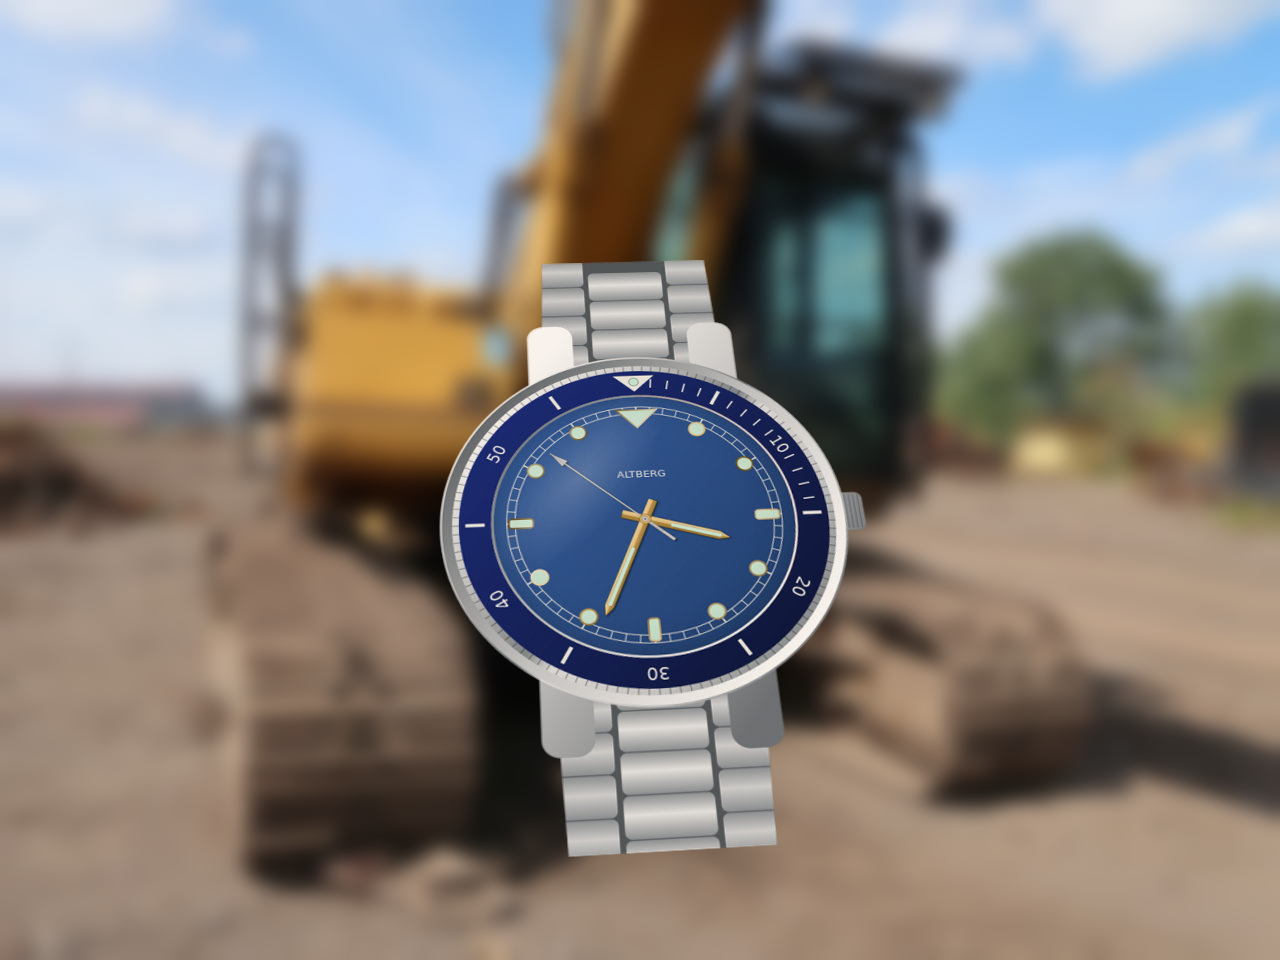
3:33:52
